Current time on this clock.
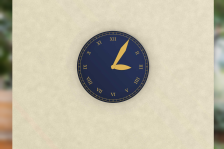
3:05
